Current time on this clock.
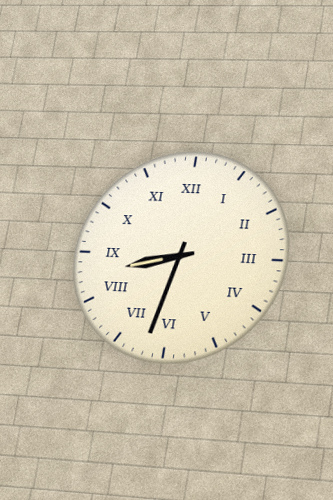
8:32
